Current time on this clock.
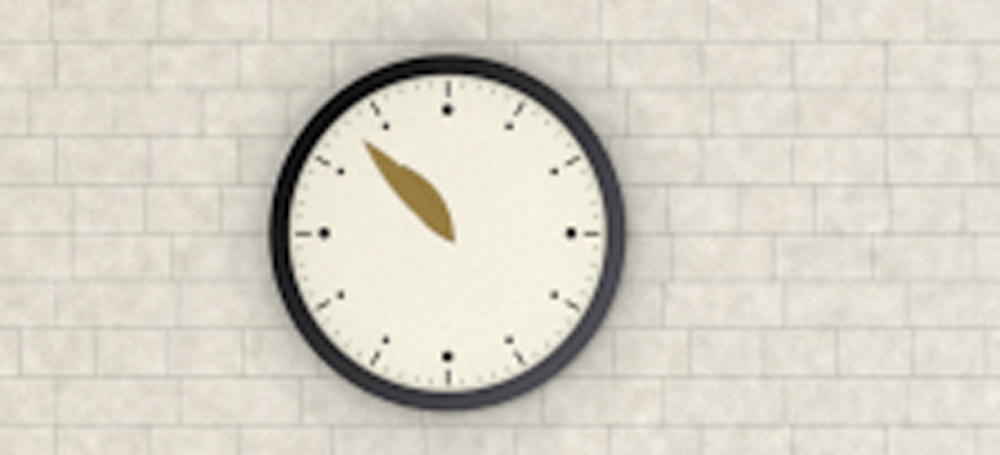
10:53
